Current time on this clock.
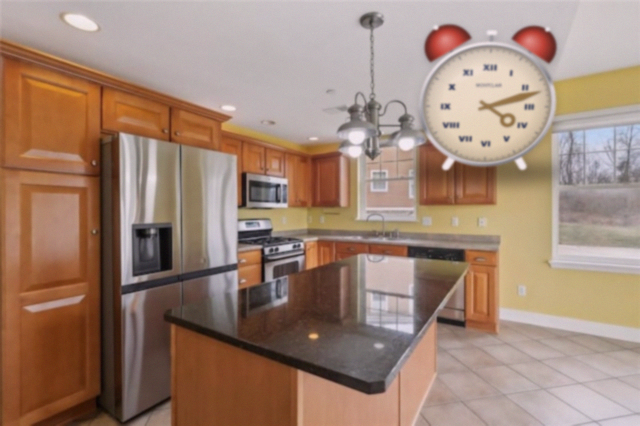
4:12
